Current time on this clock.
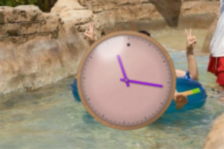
11:16
